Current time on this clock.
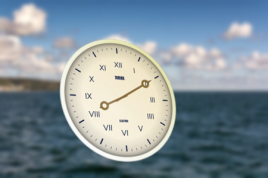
8:10
